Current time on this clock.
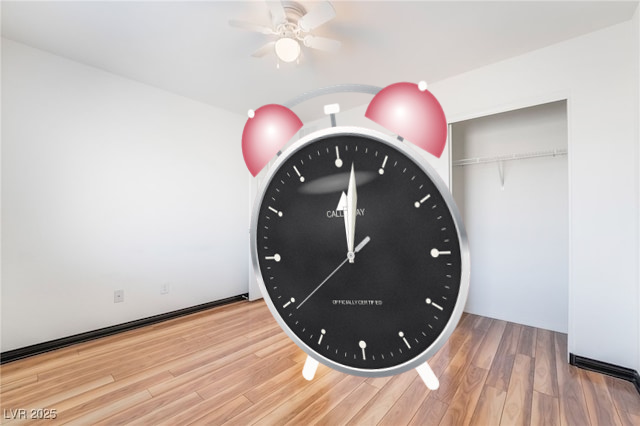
12:01:39
